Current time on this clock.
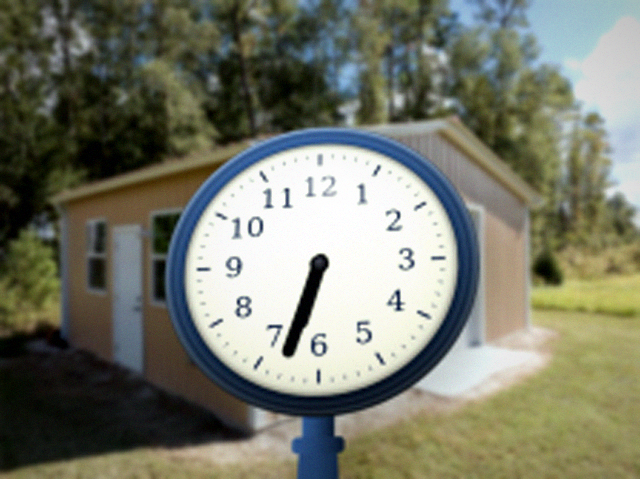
6:33
